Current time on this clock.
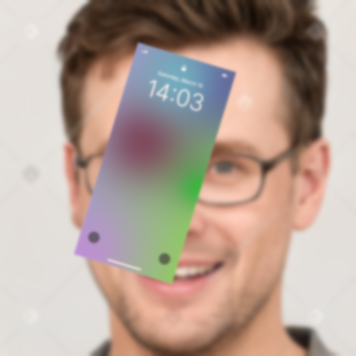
14:03
